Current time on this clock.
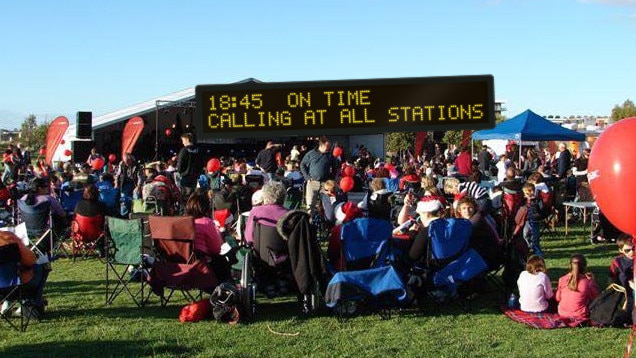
18:45
